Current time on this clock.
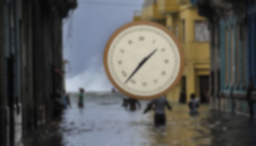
1:37
